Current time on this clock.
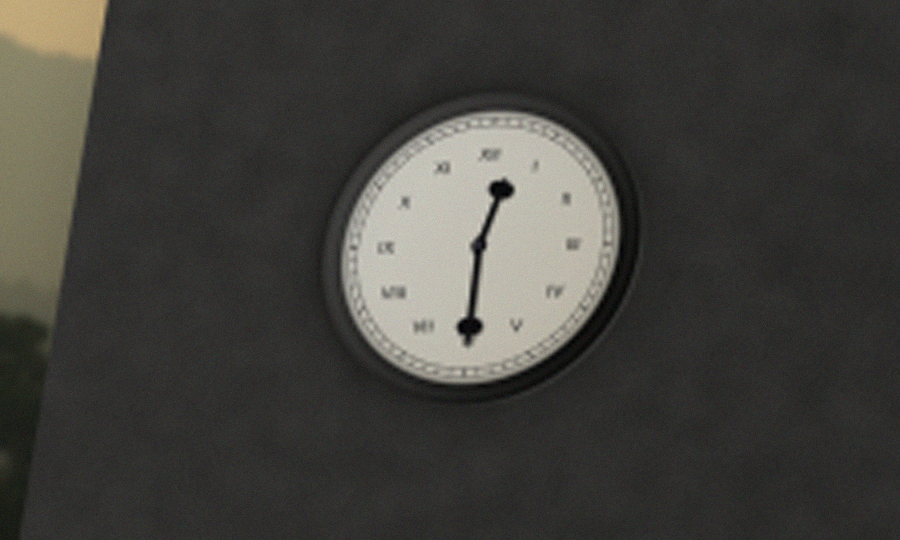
12:30
